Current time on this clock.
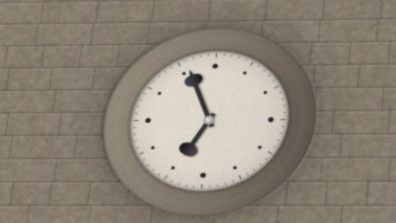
6:56
